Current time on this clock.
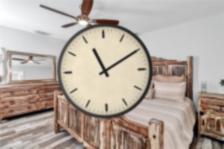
11:10
